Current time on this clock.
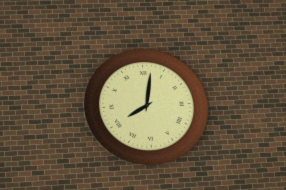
8:02
